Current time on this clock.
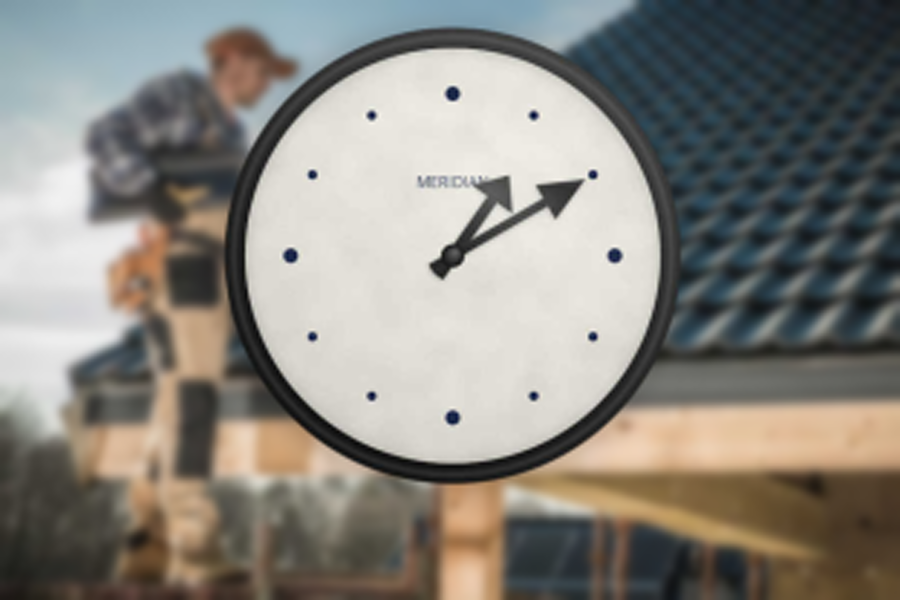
1:10
